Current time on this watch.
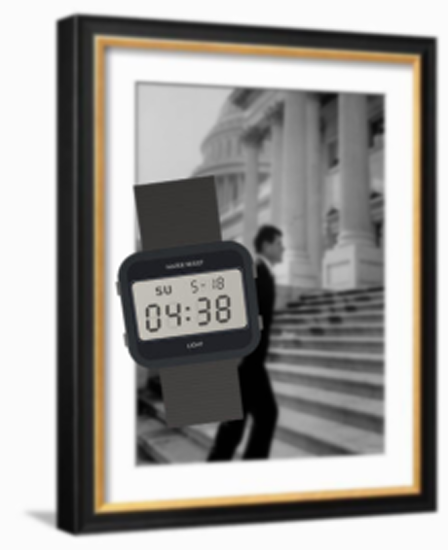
4:38
